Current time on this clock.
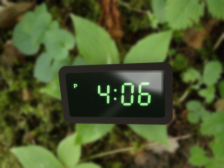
4:06
